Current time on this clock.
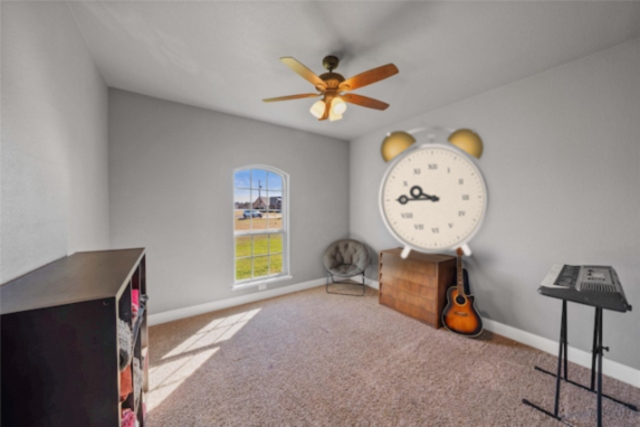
9:45
